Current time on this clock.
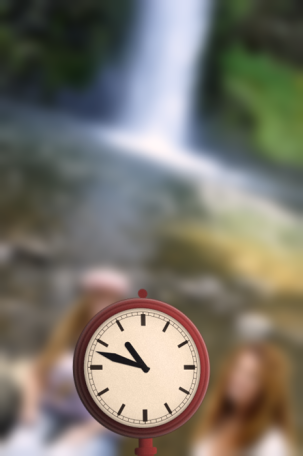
10:48
